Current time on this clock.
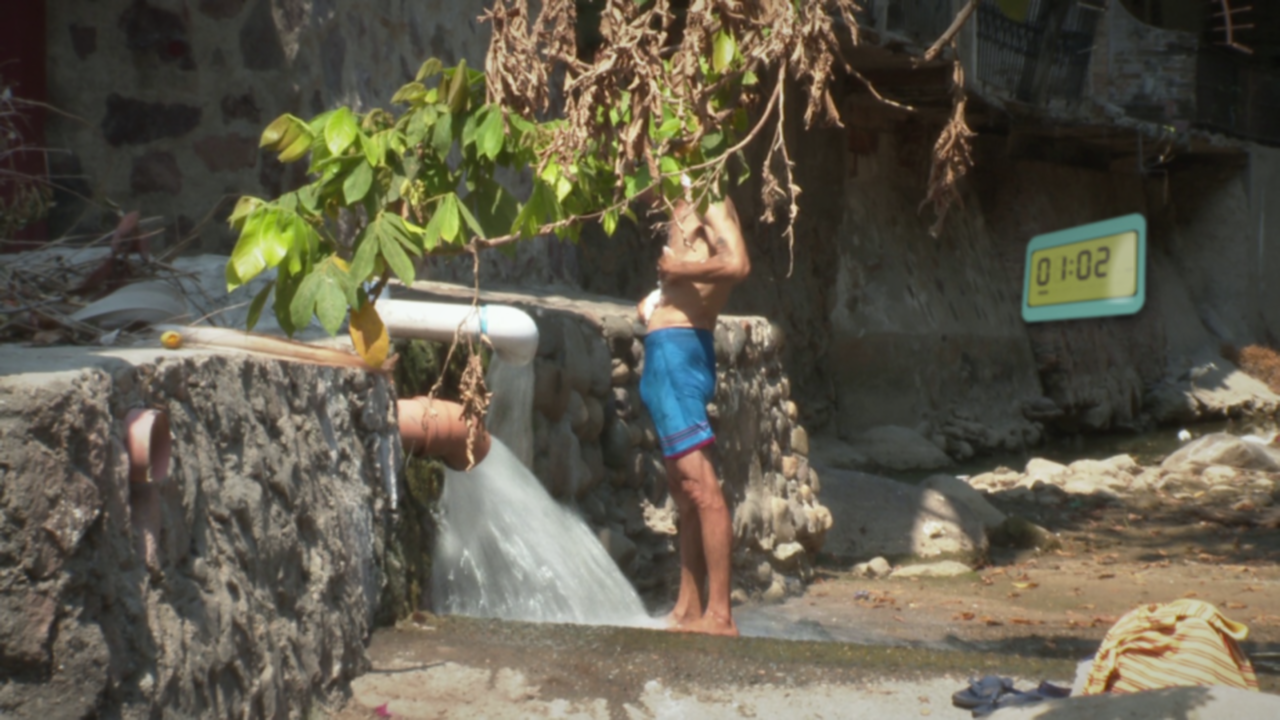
1:02
